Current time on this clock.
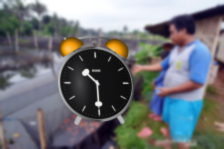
10:30
